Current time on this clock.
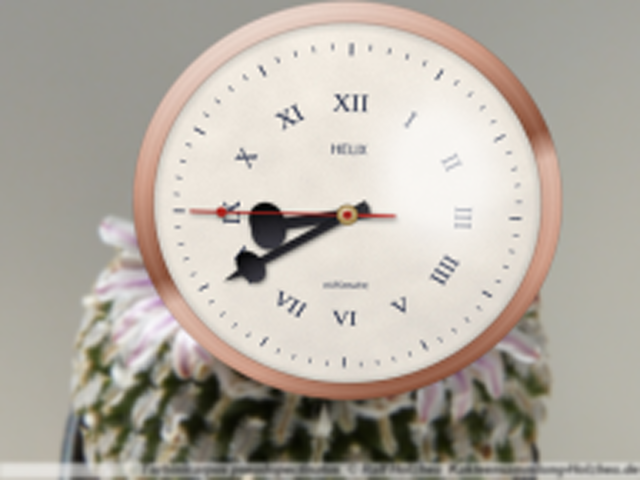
8:39:45
